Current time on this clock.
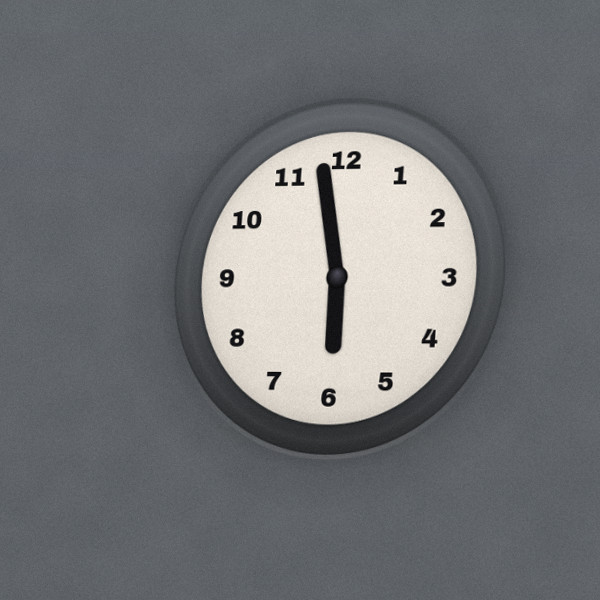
5:58
